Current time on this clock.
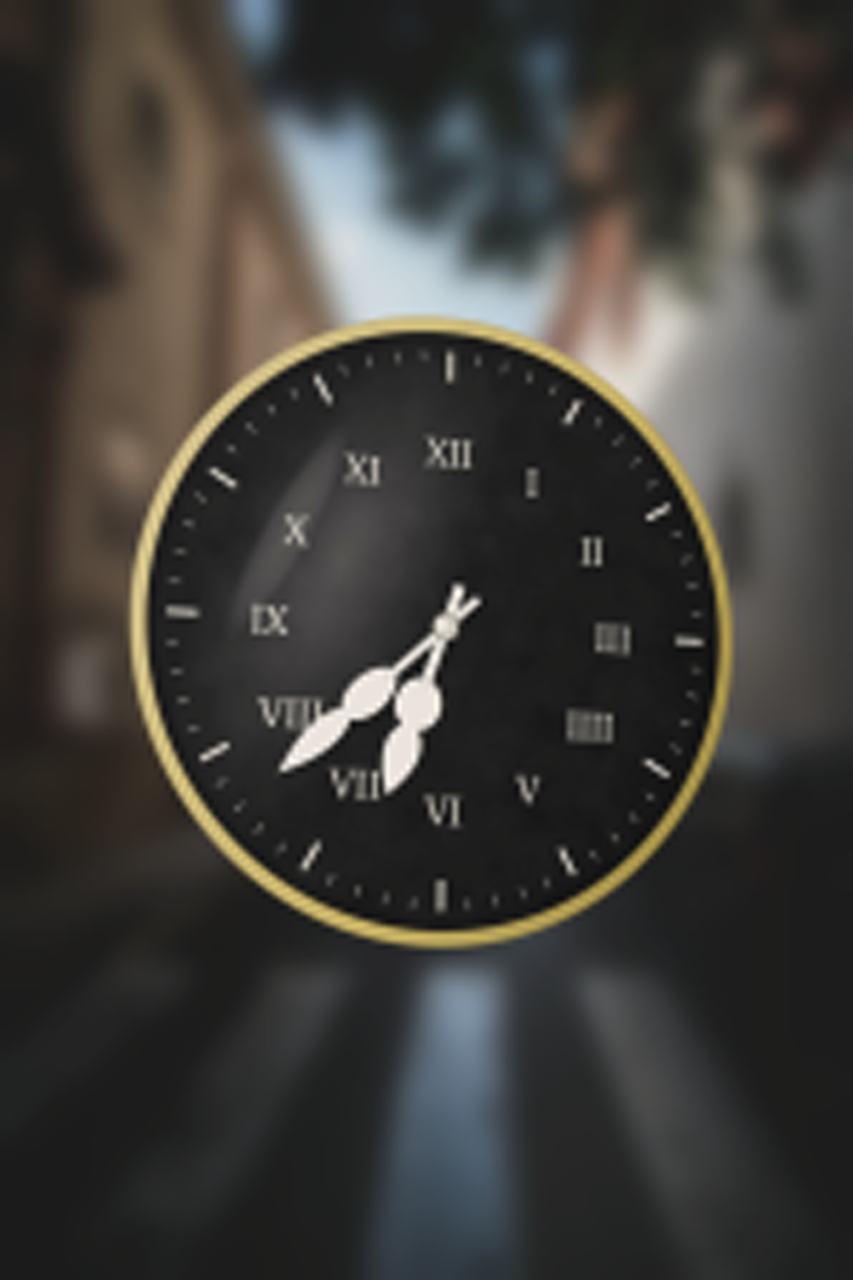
6:38
